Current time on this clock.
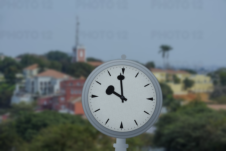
9:59
